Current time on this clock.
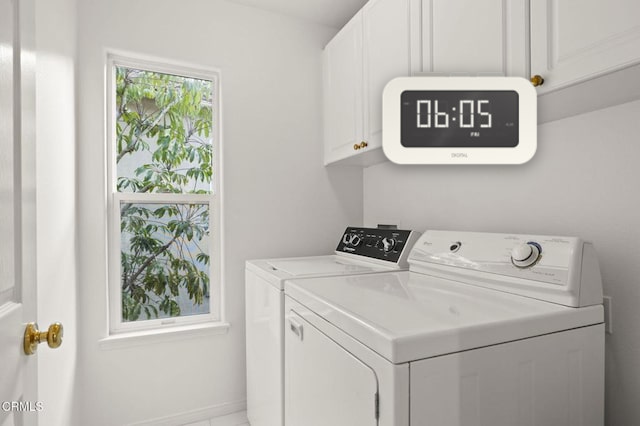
6:05
